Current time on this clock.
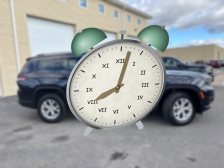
8:02
